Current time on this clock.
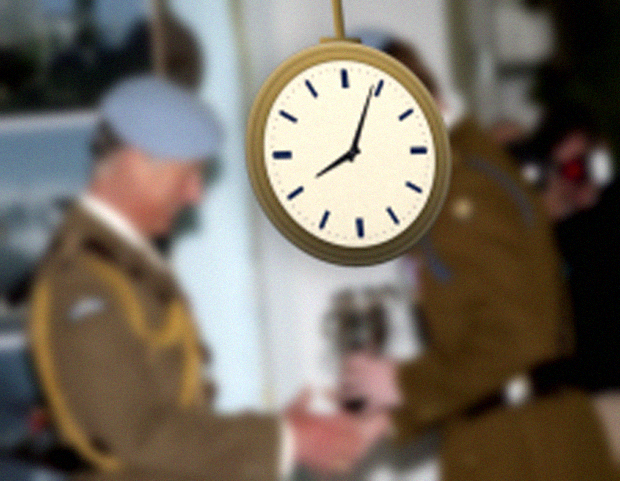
8:04
